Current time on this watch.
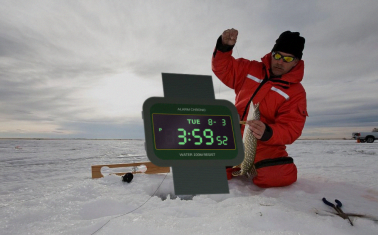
3:59:52
